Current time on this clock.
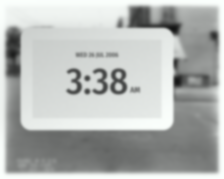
3:38
